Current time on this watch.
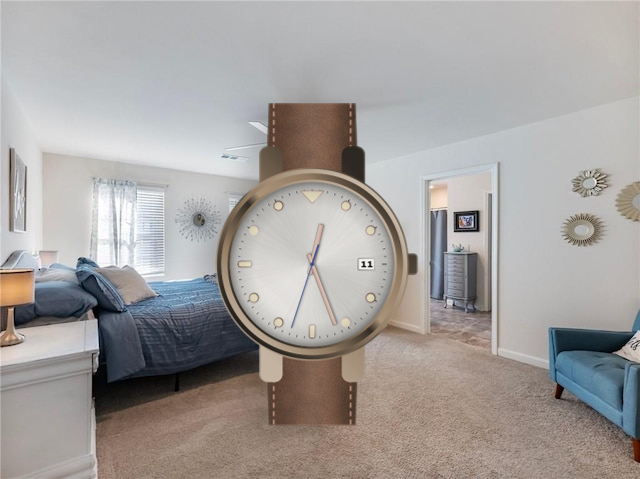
12:26:33
